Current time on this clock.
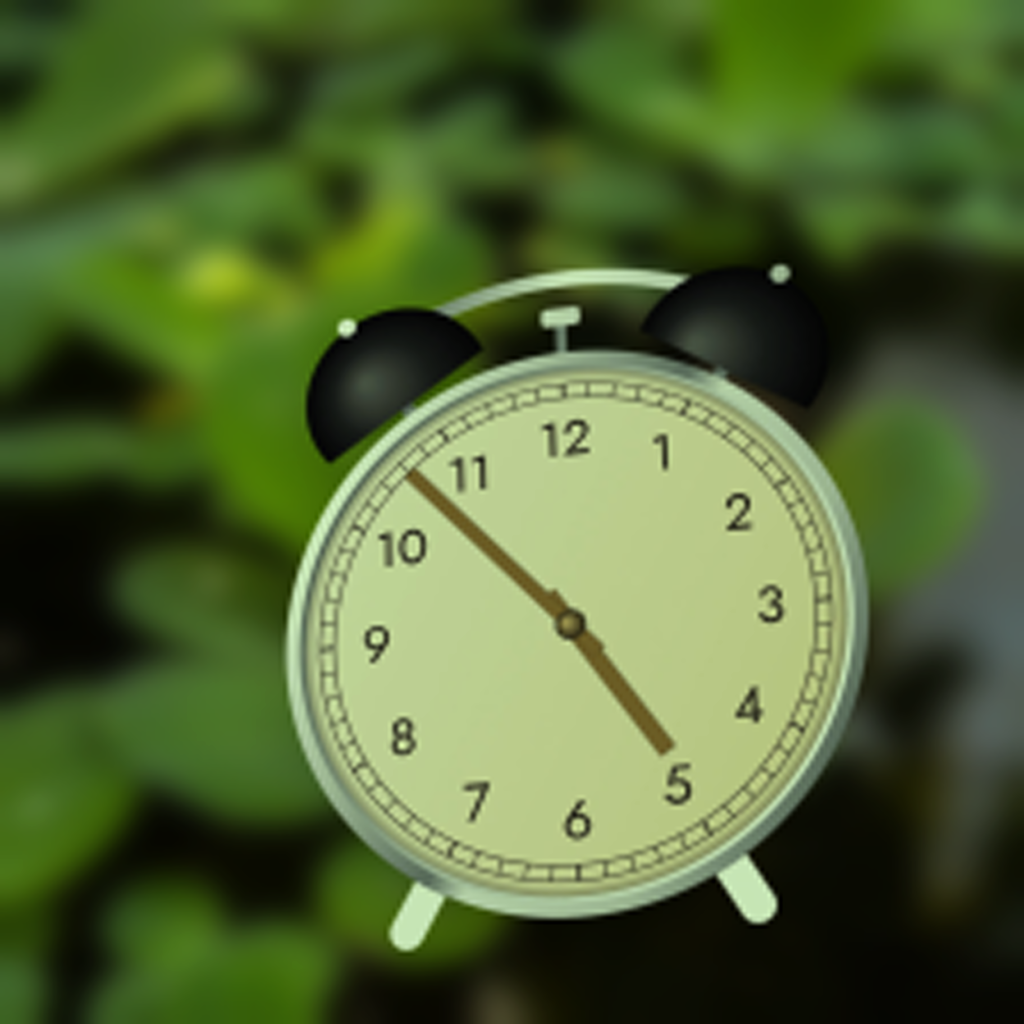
4:53
